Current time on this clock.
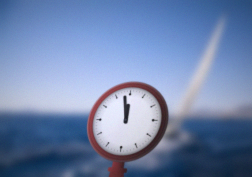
11:58
